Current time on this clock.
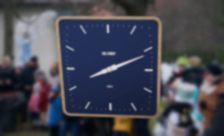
8:11
